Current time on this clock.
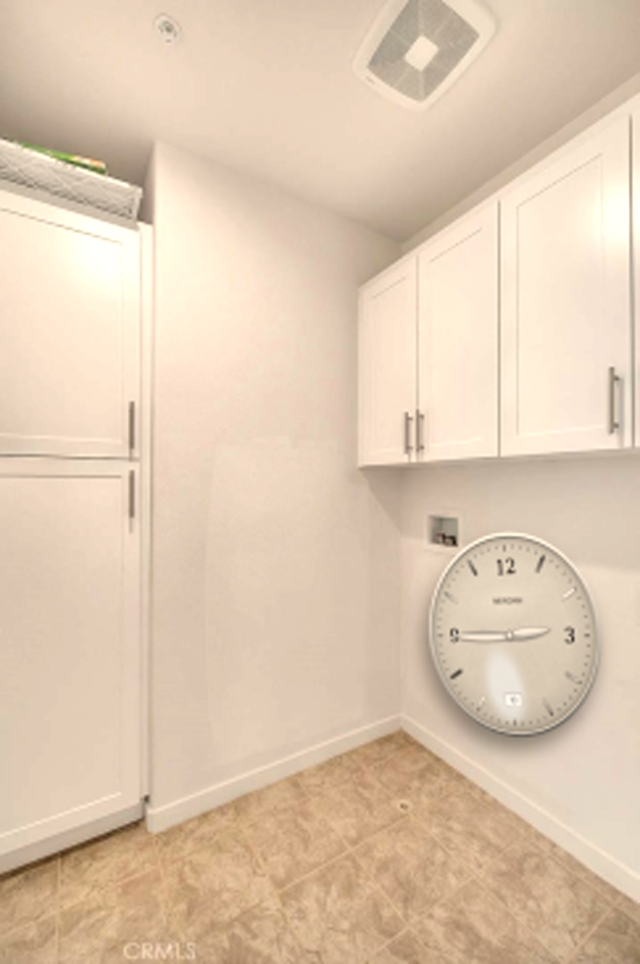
2:45
